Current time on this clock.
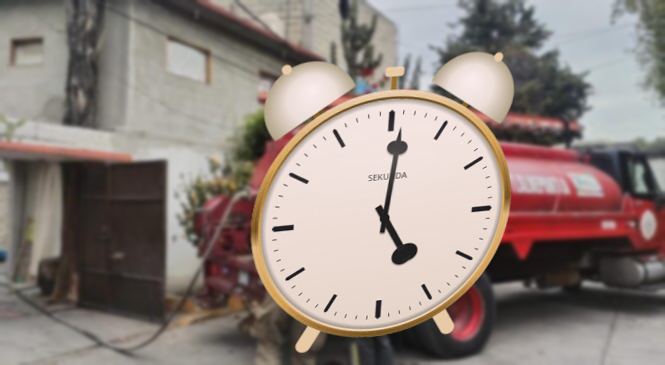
5:01
